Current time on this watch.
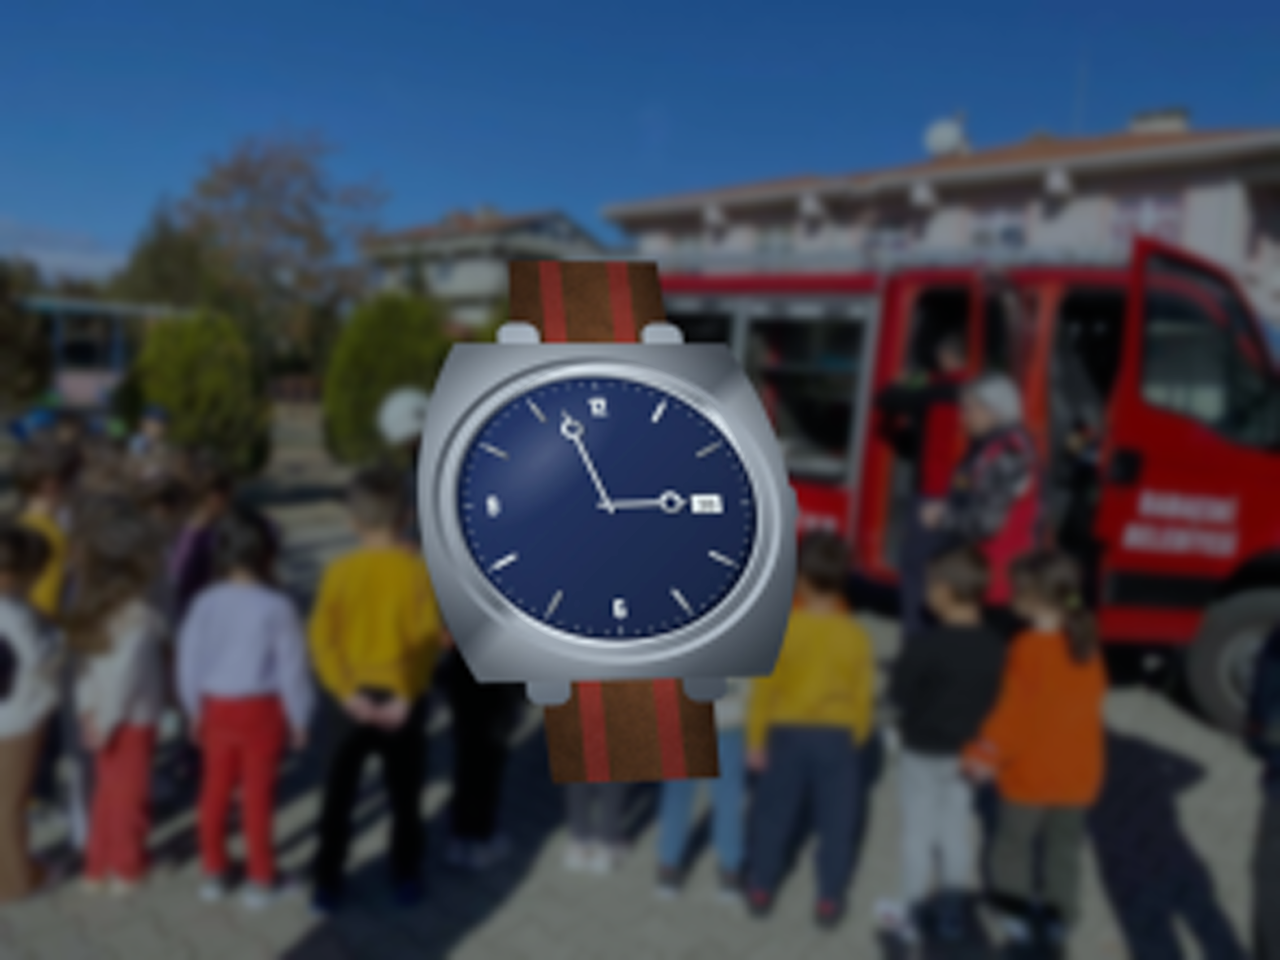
2:57
